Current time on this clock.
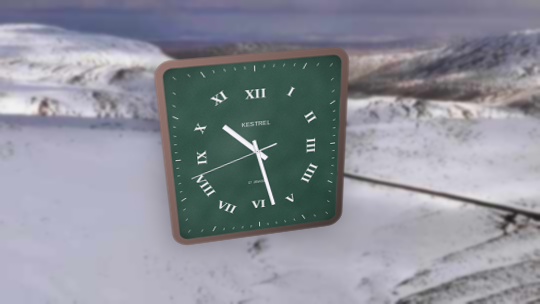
10:27:42
